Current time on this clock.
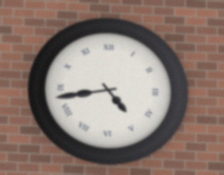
4:43
